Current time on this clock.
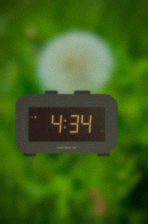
4:34
